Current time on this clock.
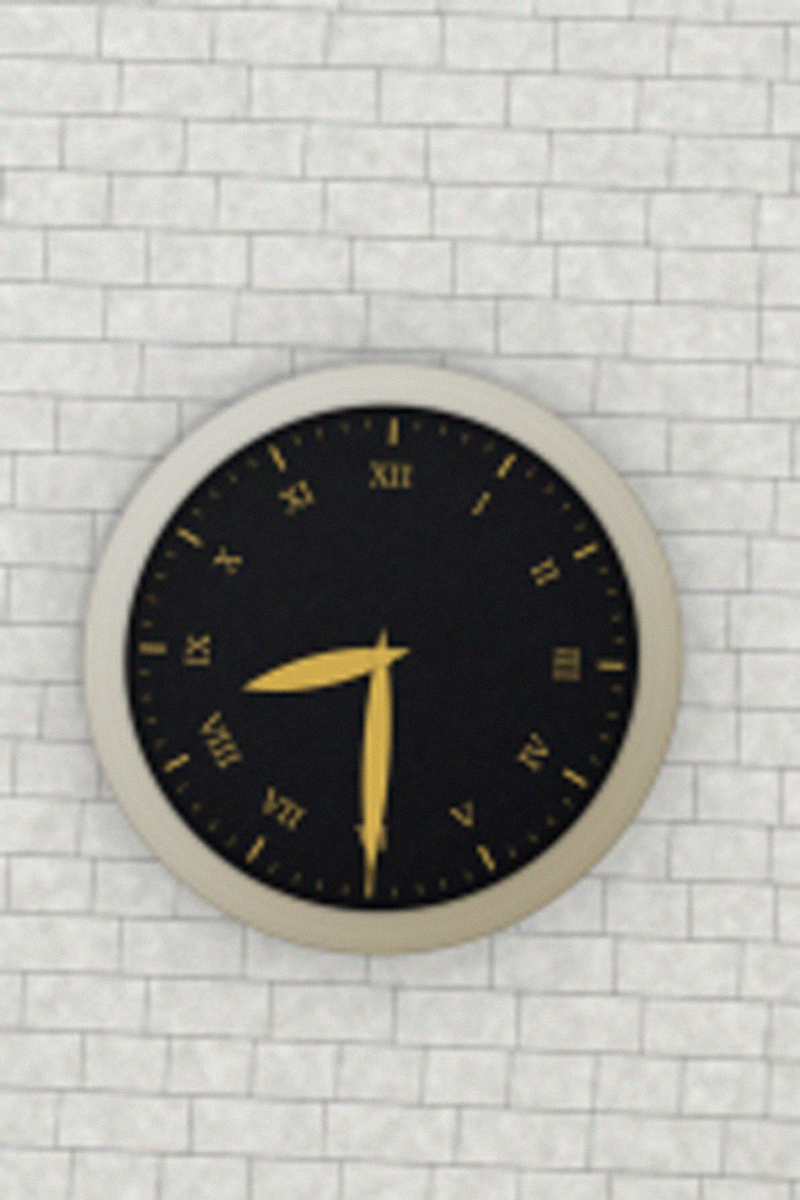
8:30
